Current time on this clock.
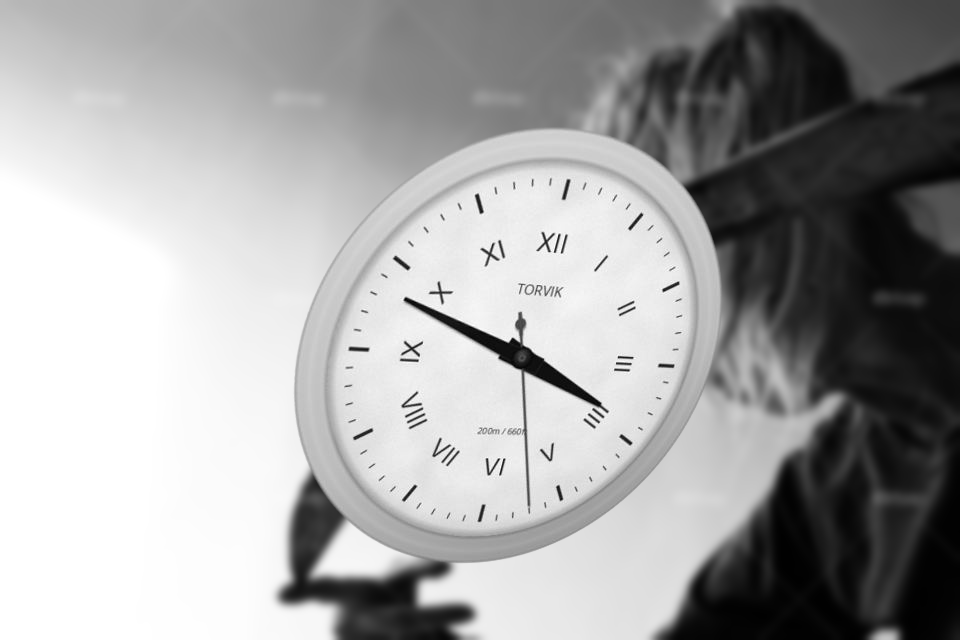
3:48:27
